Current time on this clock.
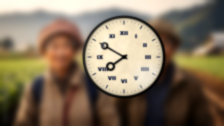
7:50
